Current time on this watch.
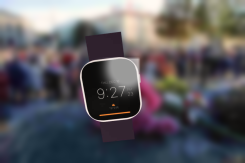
9:27
